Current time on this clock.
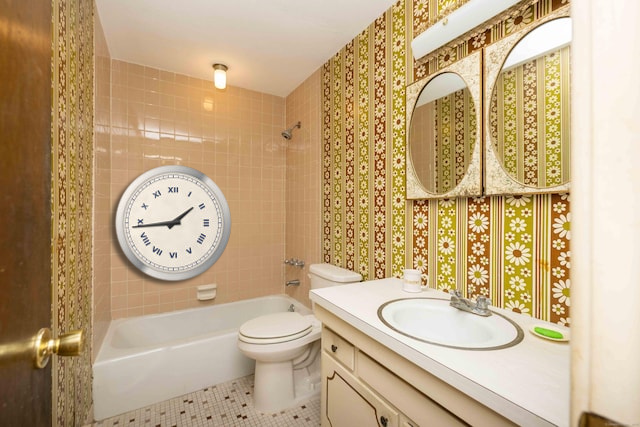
1:44
